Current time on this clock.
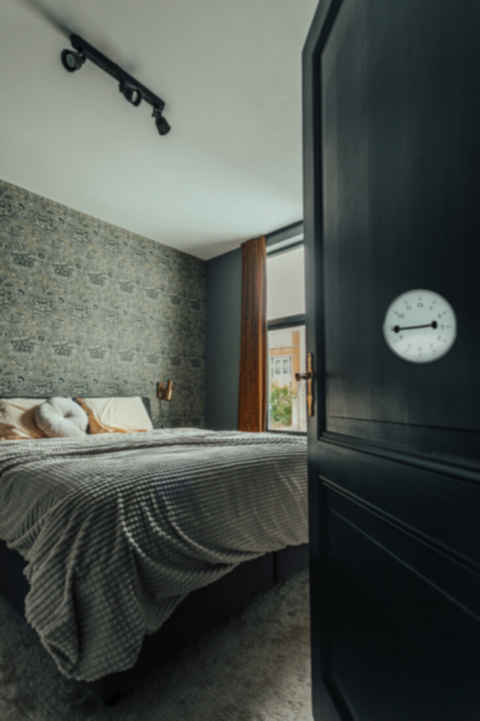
2:44
